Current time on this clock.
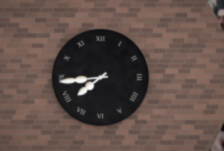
7:44
